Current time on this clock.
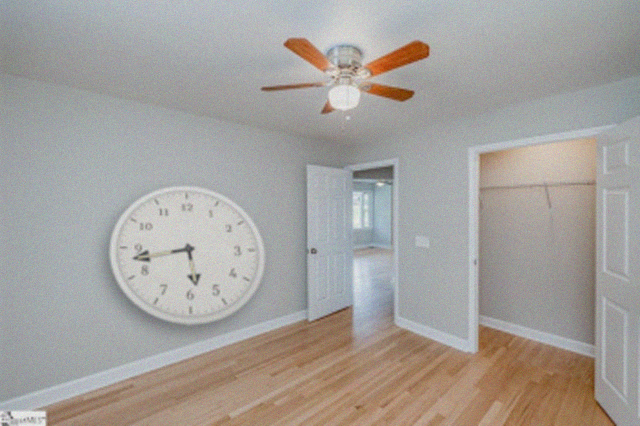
5:43
